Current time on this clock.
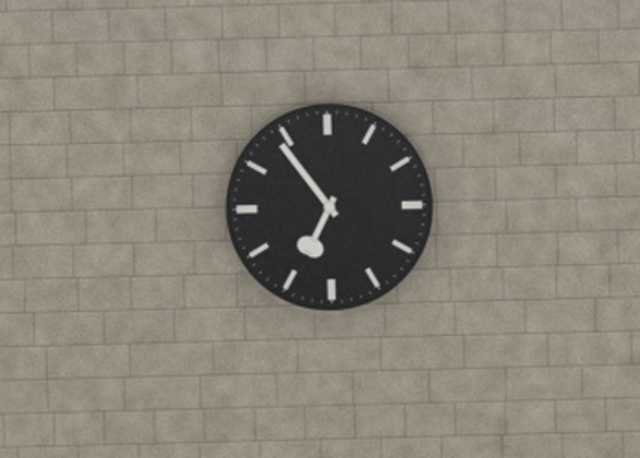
6:54
